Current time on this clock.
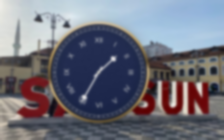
1:35
